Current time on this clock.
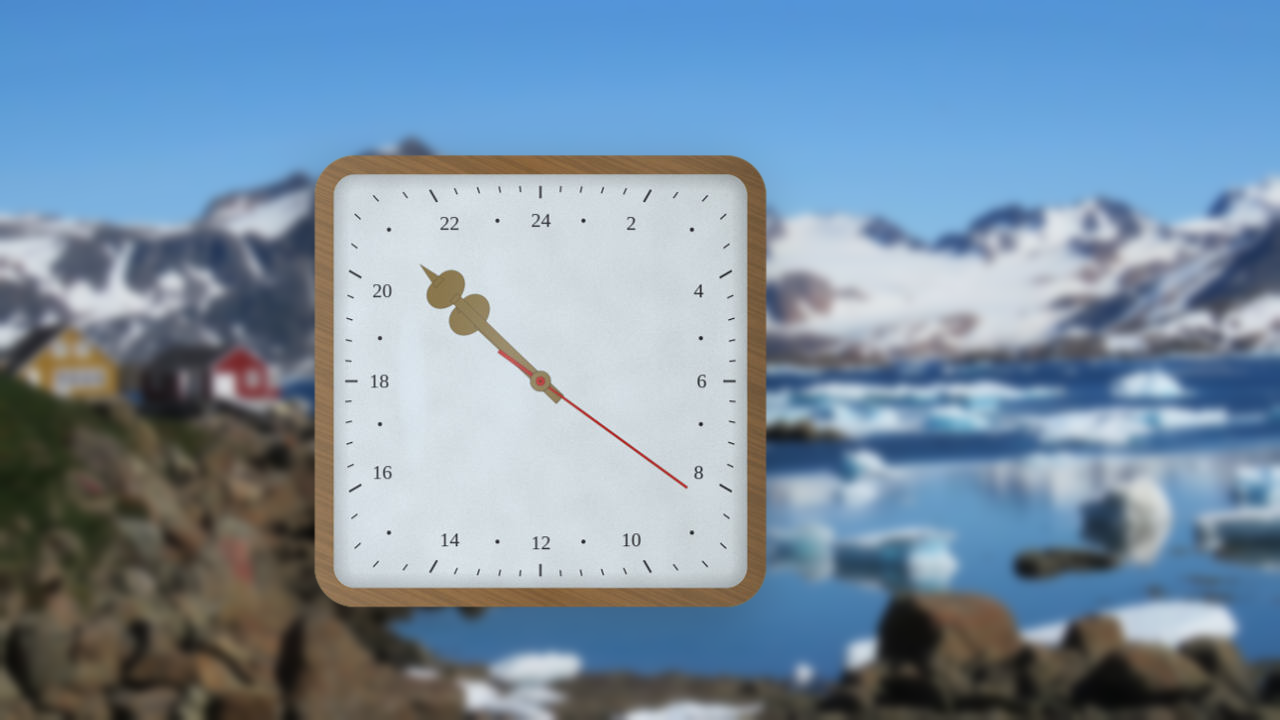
20:52:21
